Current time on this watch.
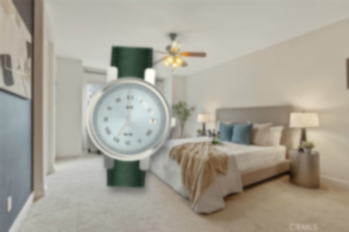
7:00
